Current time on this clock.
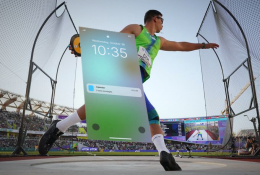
10:35
